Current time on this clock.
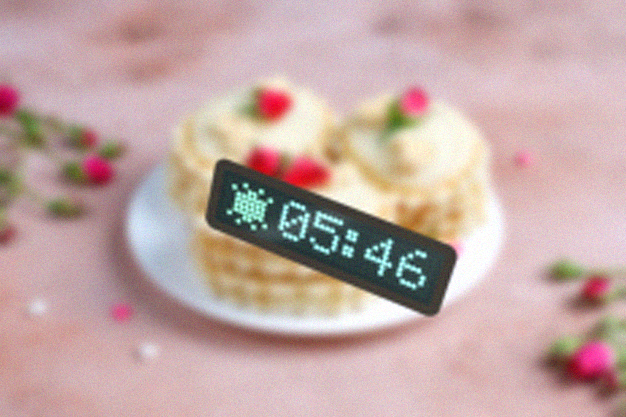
5:46
